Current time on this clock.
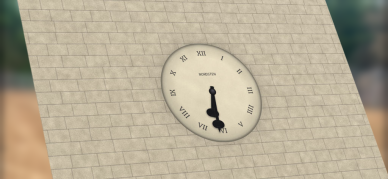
6:31
